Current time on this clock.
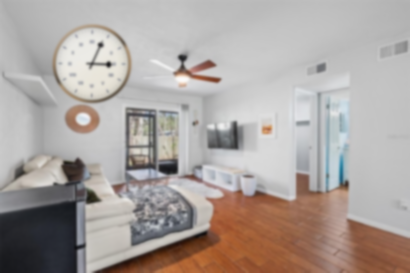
3:04
